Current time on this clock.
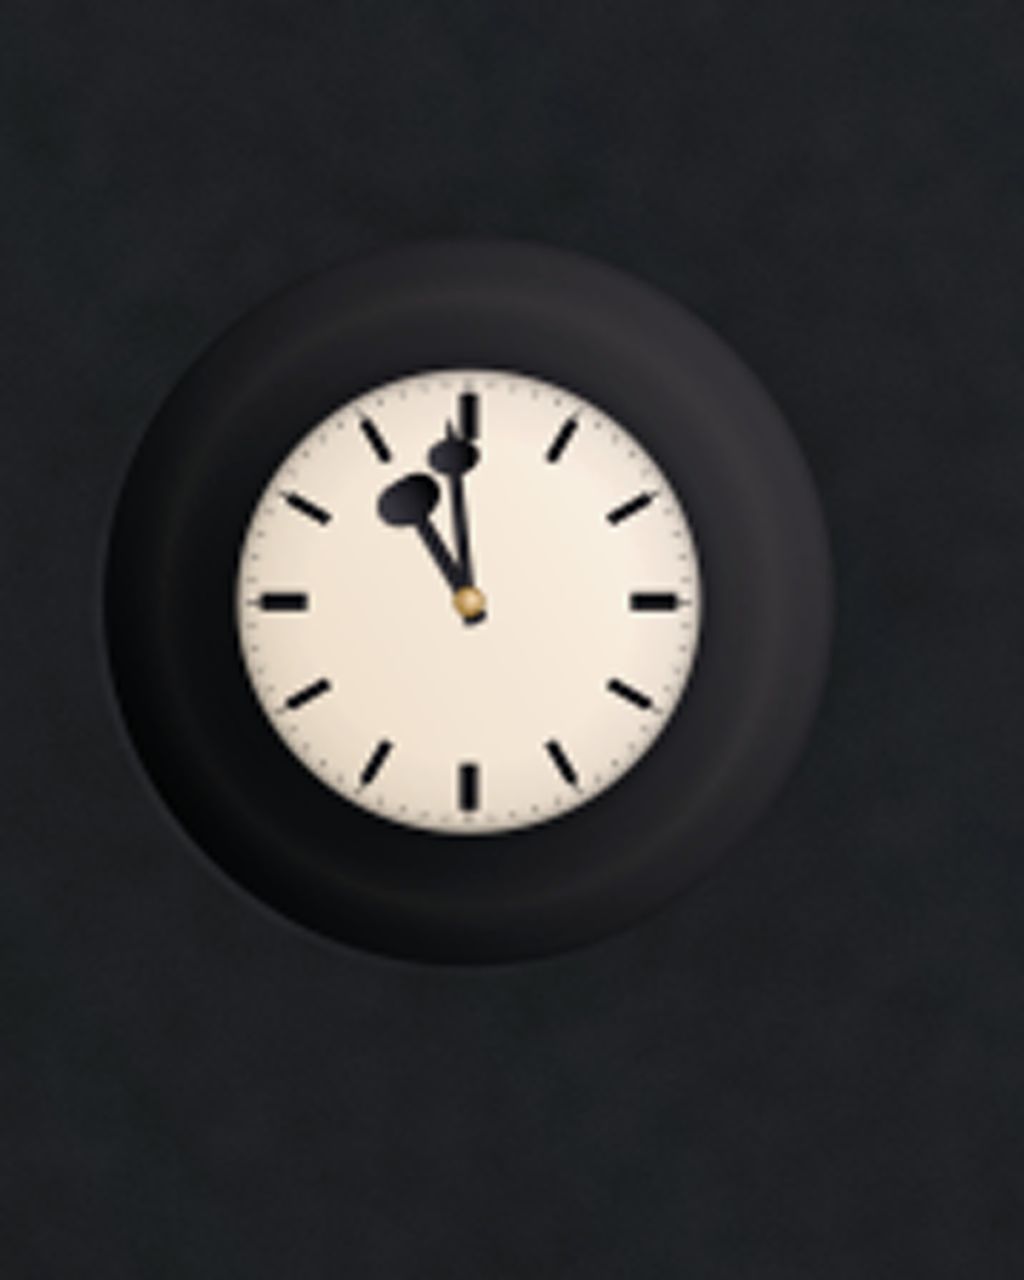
10:59
